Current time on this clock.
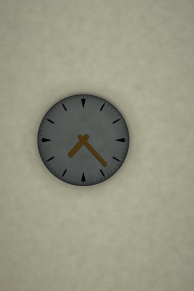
7:23
